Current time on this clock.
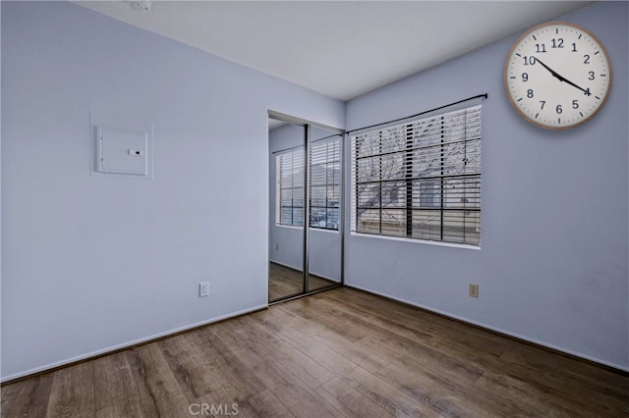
10:20
